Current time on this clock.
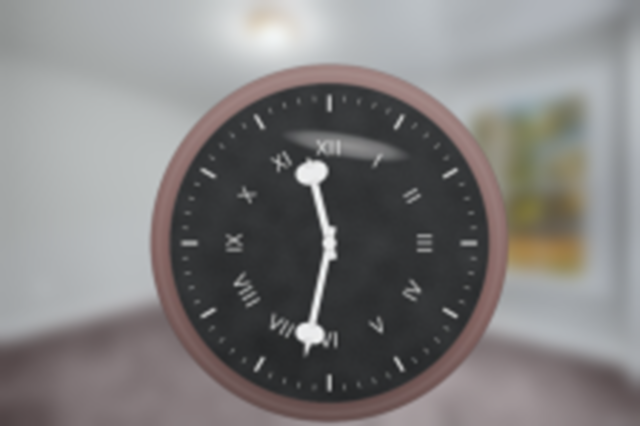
11:32
